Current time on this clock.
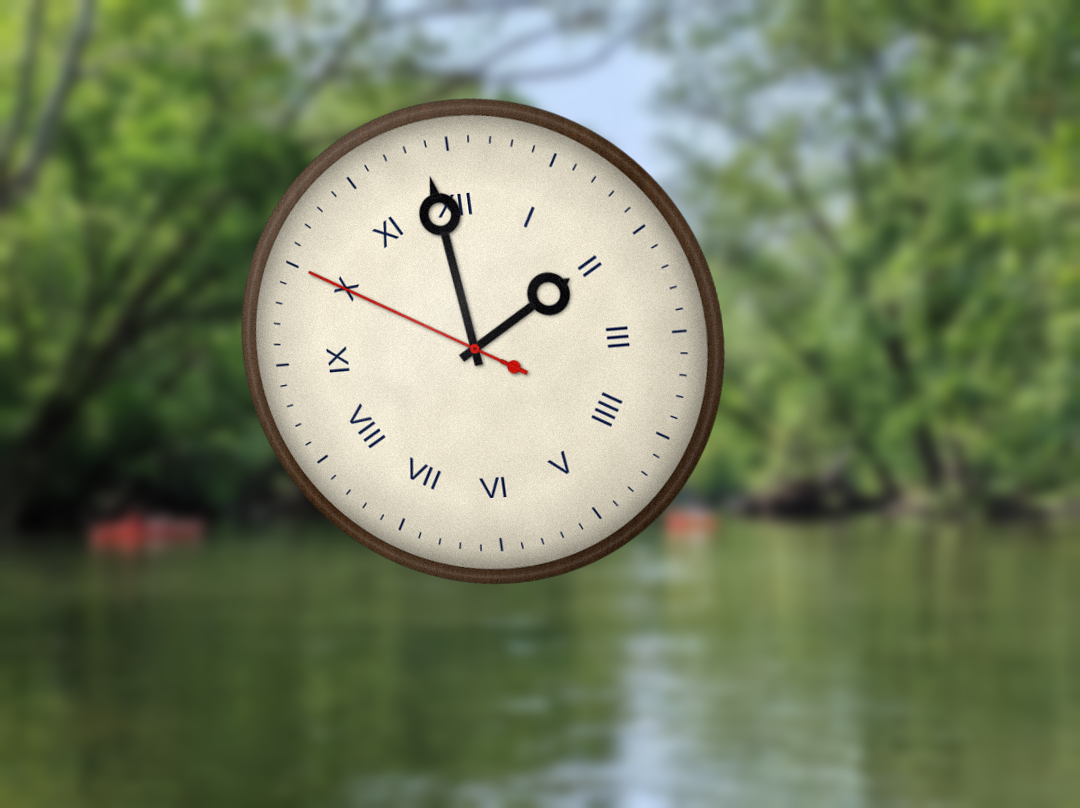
1:58:50
